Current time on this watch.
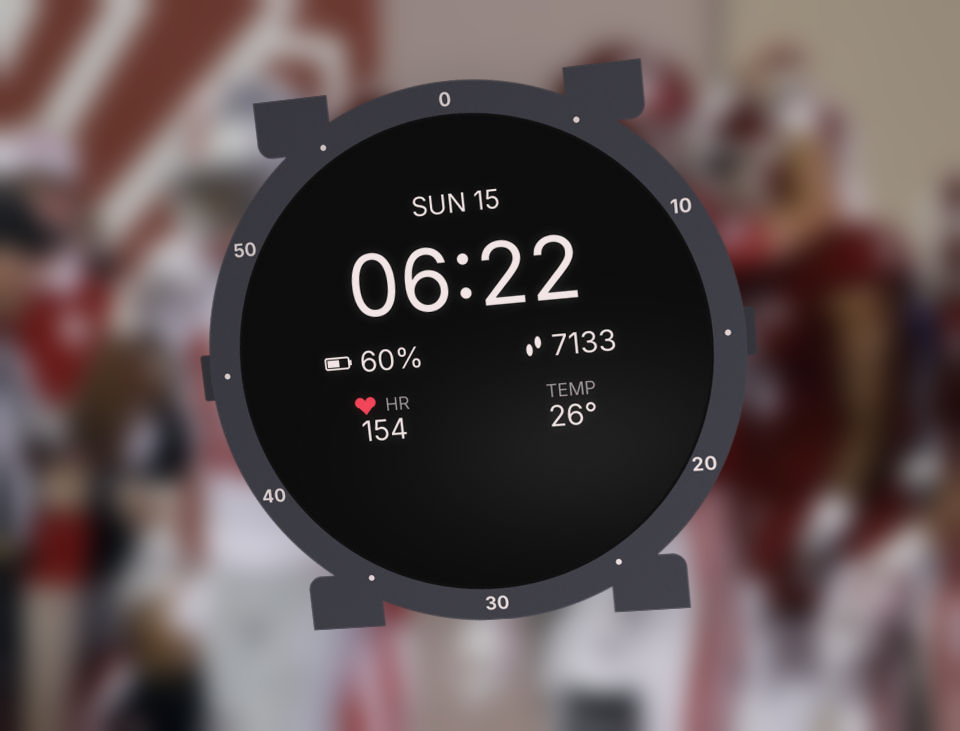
6:22
